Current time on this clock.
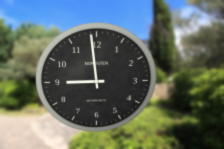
8:59
